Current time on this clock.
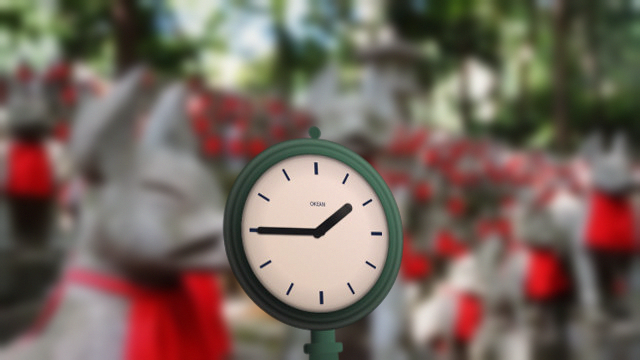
1:45
